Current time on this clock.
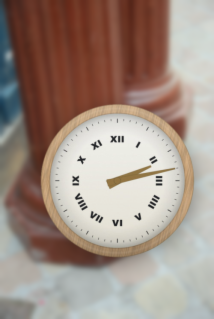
2:13
